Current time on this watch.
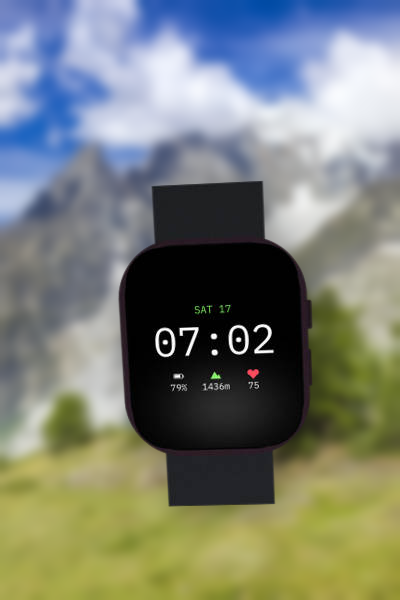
7:02
